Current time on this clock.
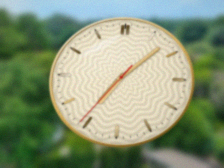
7:07:36
